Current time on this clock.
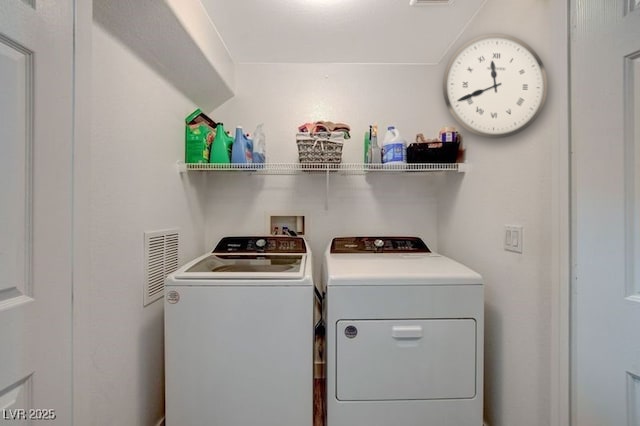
11:41
